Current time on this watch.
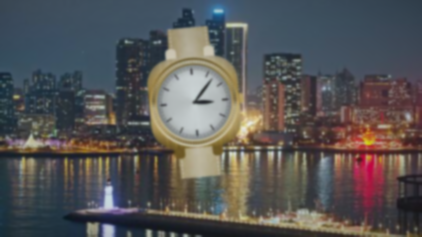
3:07
